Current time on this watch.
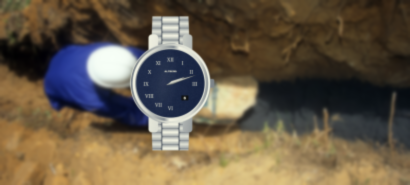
2:12
